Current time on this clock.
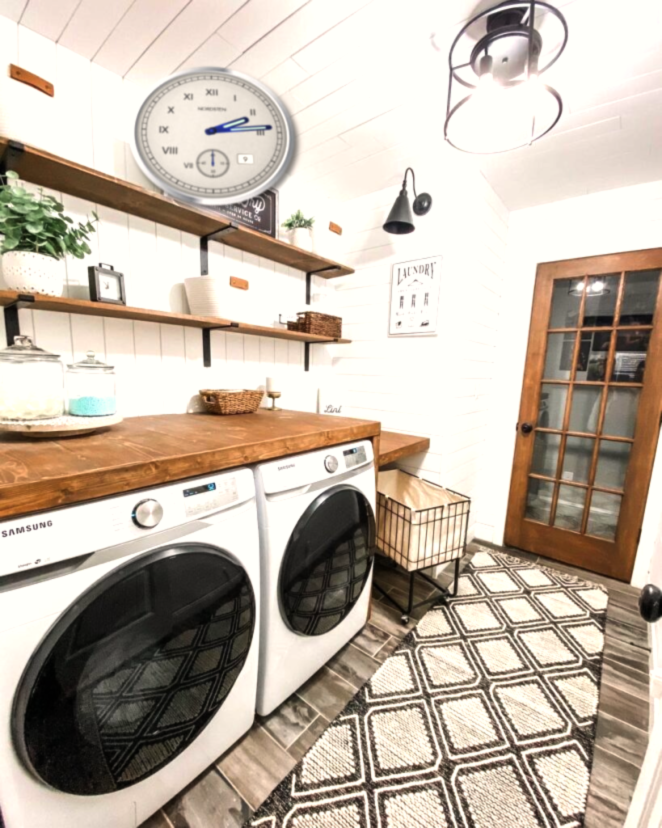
2:14
